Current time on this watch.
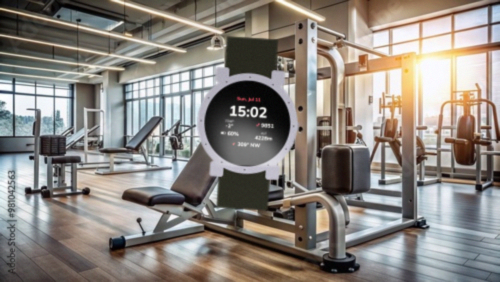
15:02
